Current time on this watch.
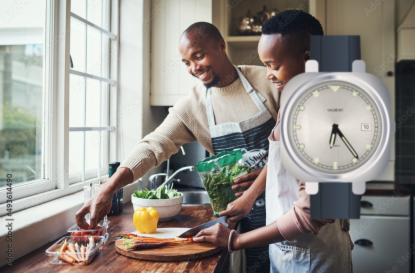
6:24
